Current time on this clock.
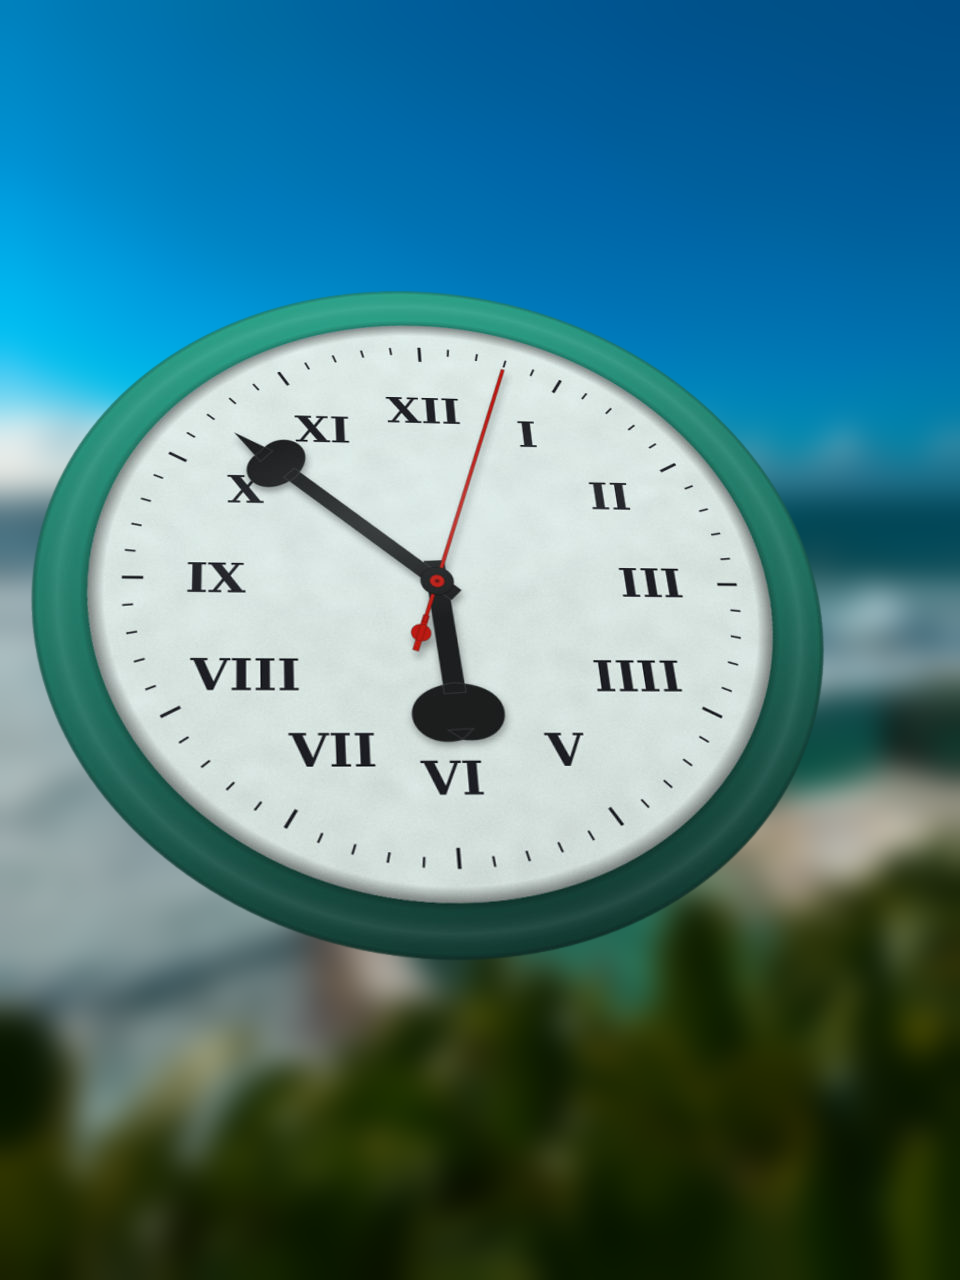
5:52:03
